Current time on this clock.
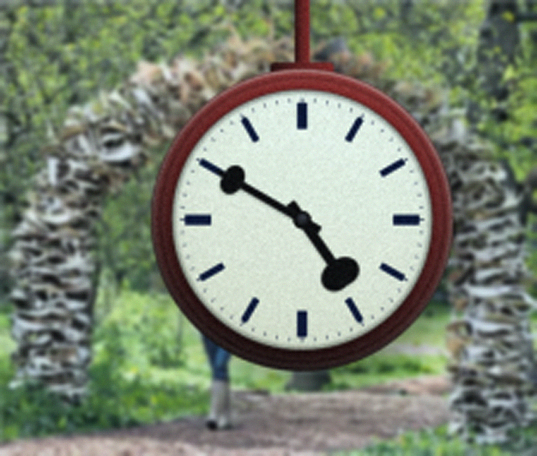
4:50
